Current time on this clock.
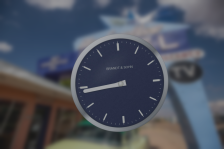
8:44
